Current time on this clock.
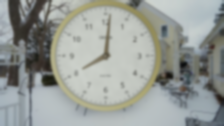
8:01
